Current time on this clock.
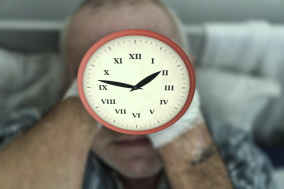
1:47
